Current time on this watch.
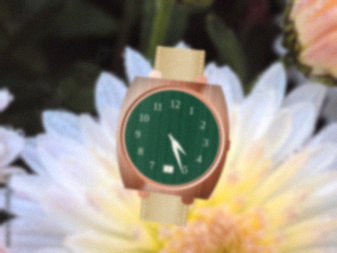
4:26
